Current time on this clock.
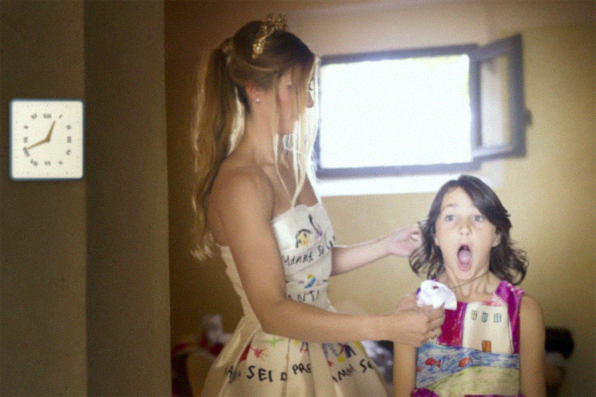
12:41
